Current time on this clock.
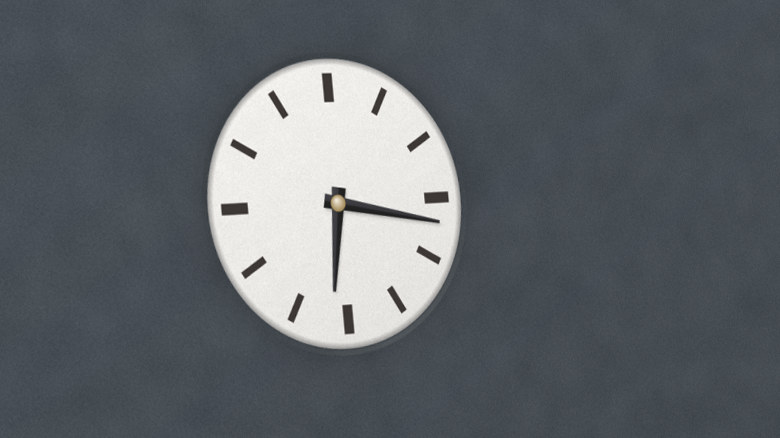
6:17
